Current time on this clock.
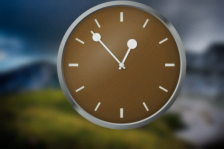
12:53
